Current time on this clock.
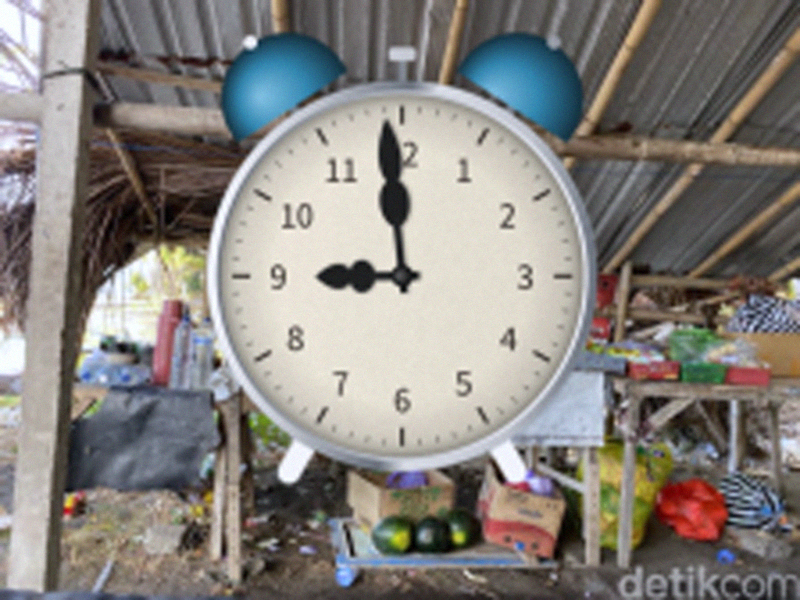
8:59
